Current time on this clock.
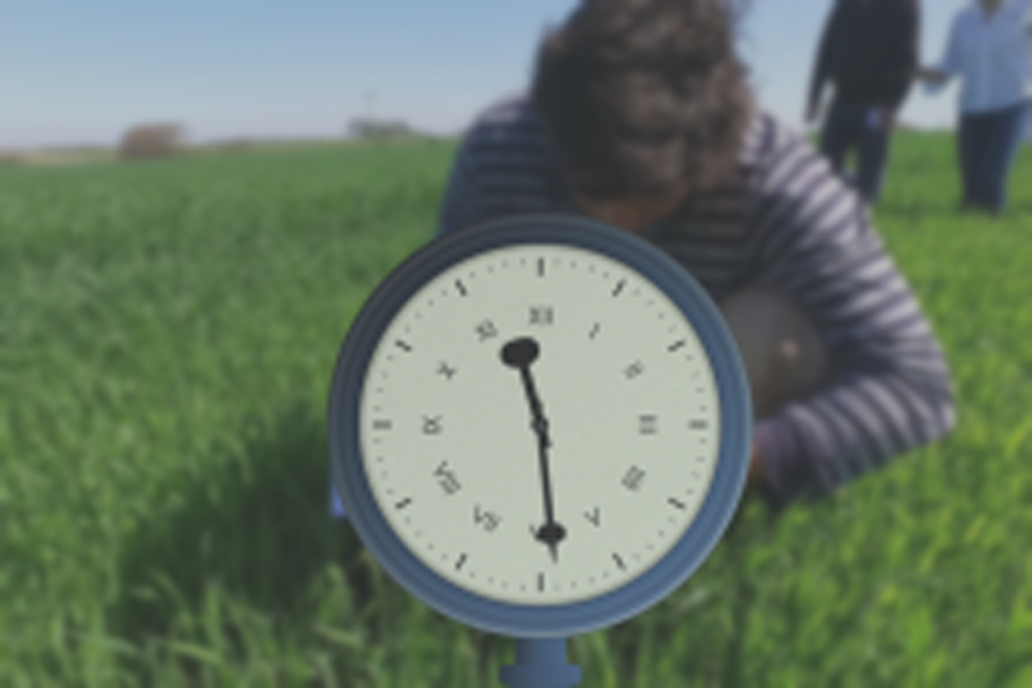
11:29
